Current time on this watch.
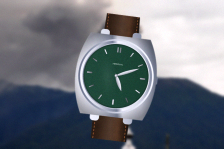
5:11
